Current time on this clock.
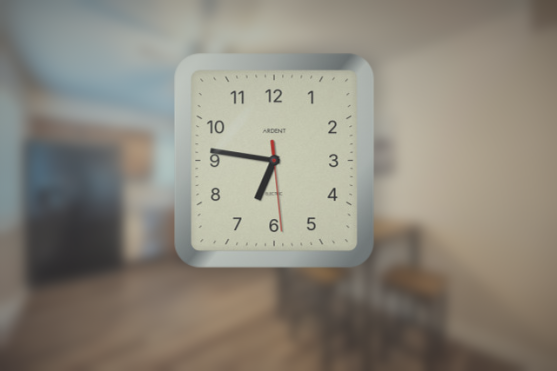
6:46:29
